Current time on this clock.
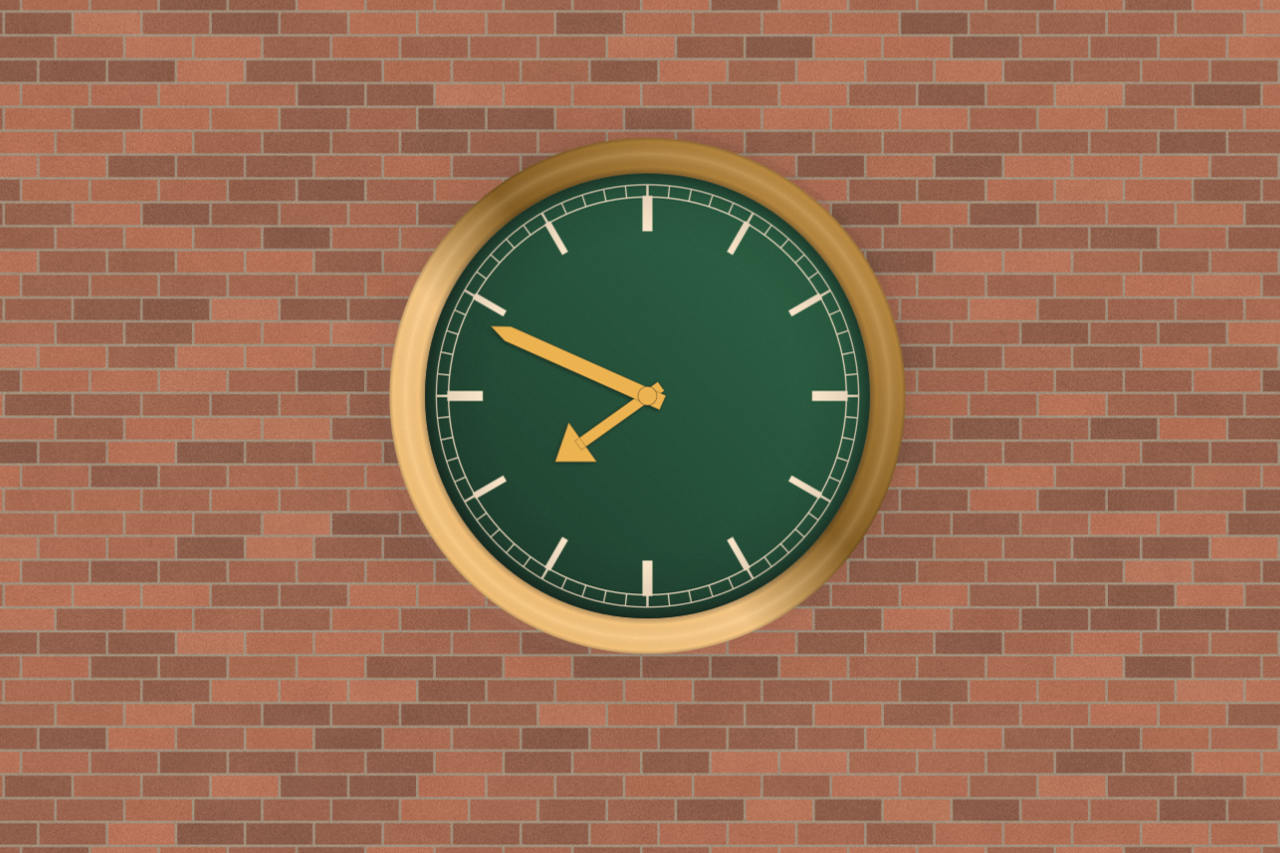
7:49
